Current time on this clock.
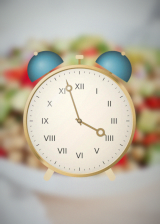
3:57
